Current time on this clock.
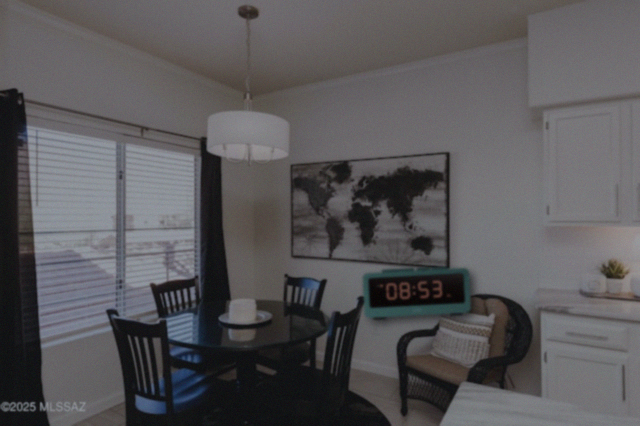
8:53
